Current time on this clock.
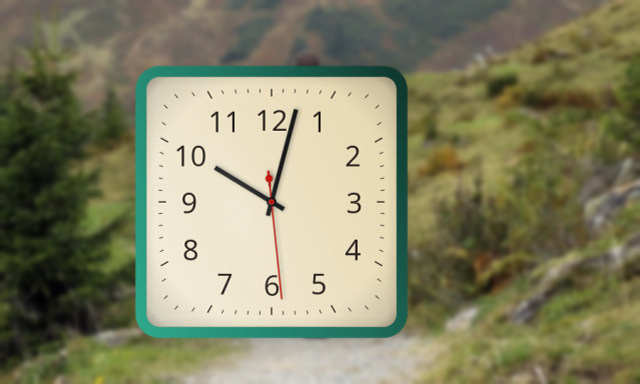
10:02:29
